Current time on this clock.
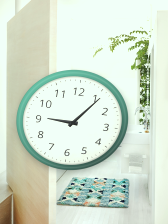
9:06
